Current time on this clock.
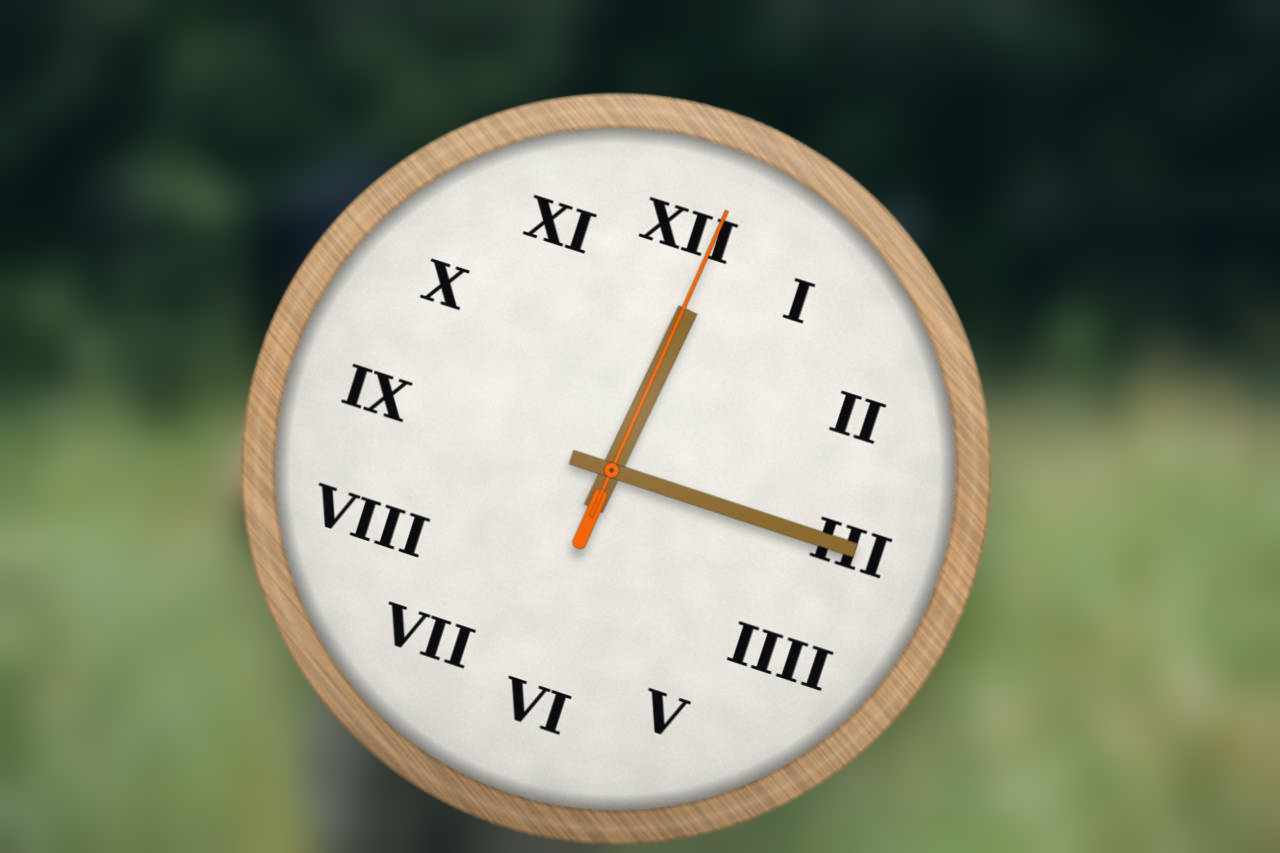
12:15:01
